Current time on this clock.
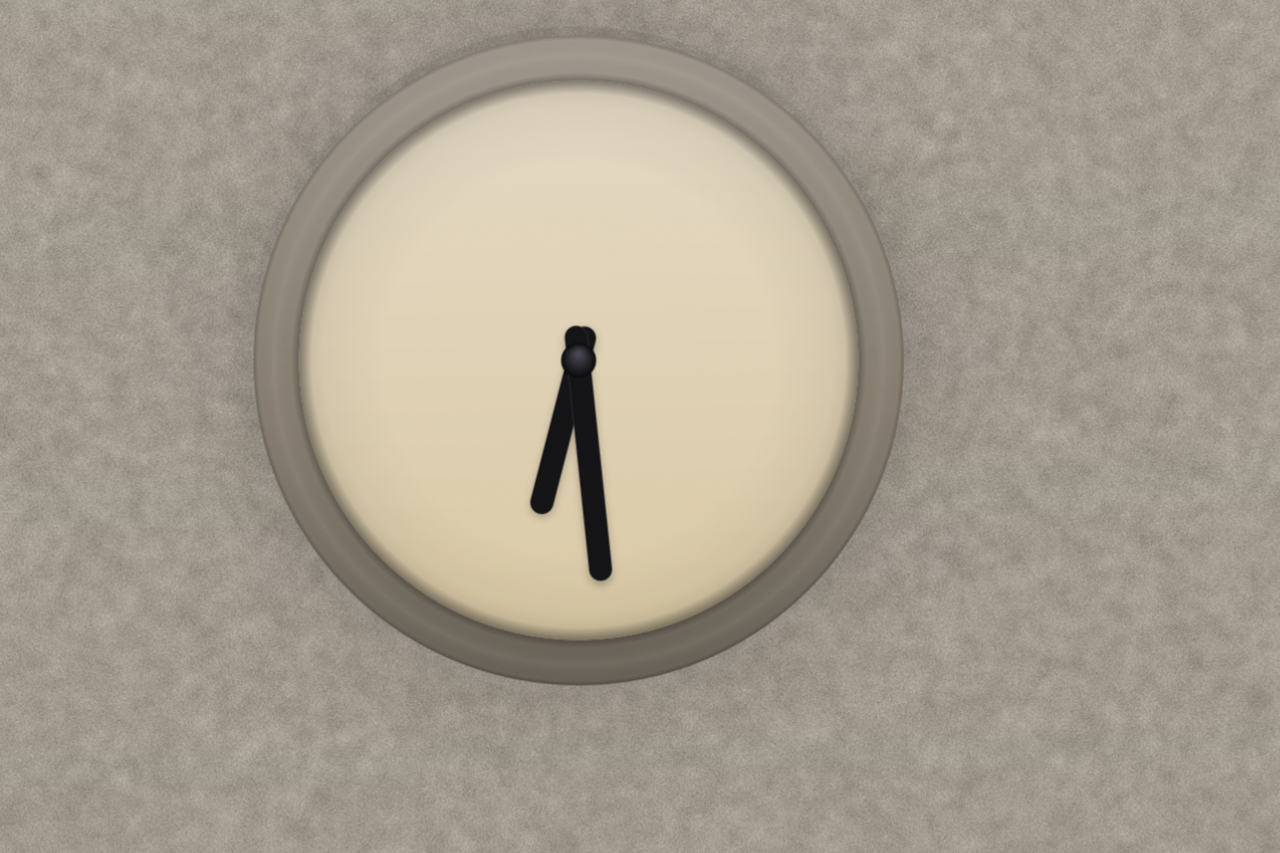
6:29
